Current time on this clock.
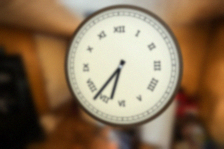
6:37
